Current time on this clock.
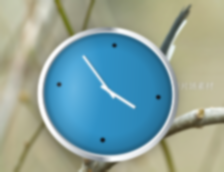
3:53
